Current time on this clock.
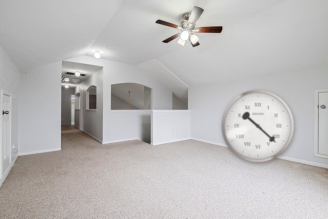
10:22
